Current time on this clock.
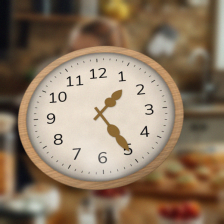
1:25
